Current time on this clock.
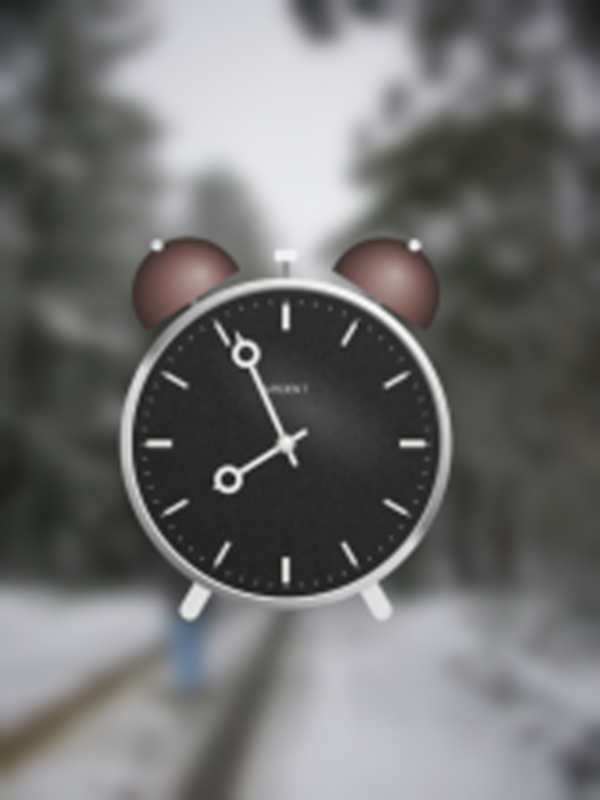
7:56
